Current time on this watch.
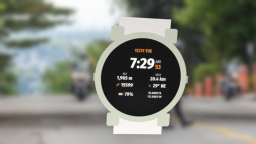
7:29
